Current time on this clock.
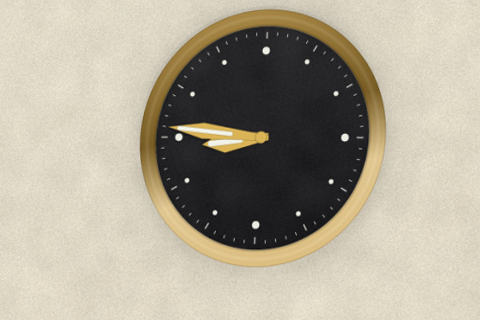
8:46
